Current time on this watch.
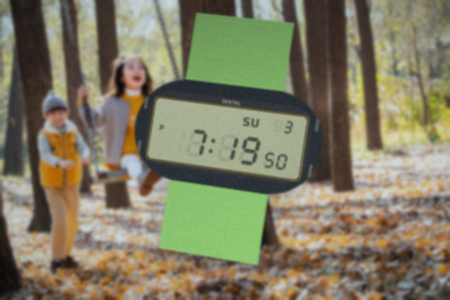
7:19:50
